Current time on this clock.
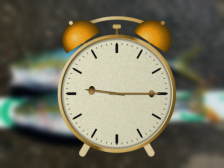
9:15
